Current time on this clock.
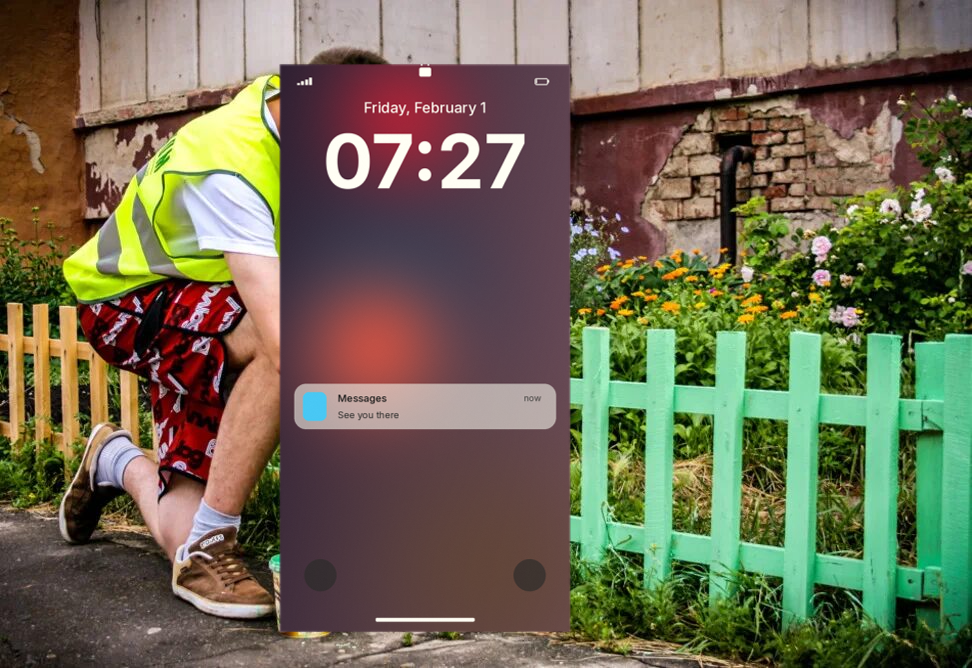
7:27
